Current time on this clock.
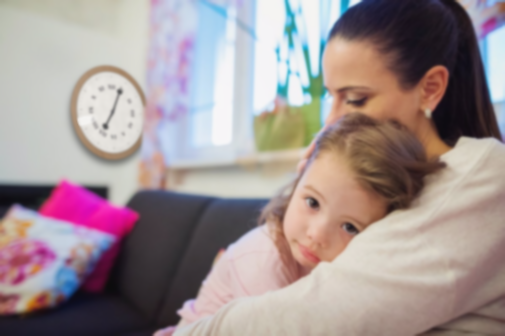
7:04
